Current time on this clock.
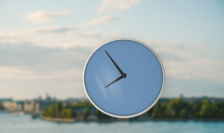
7:54
